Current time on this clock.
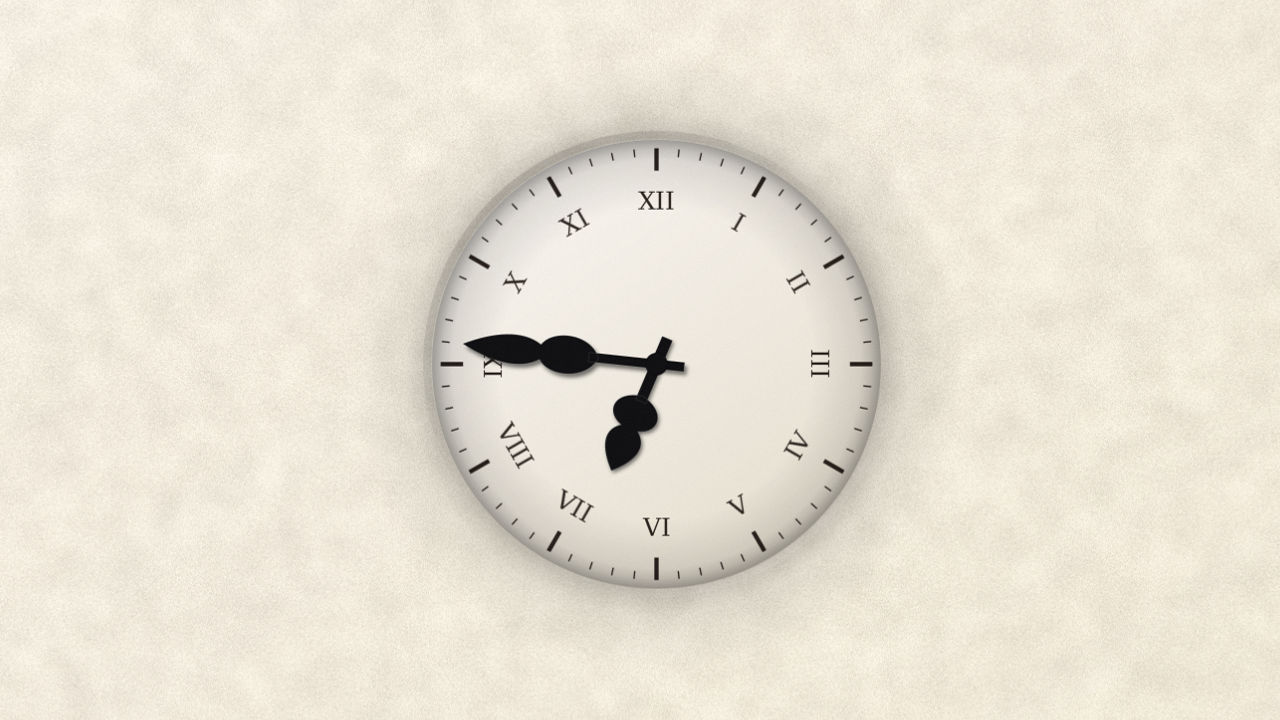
6:46
